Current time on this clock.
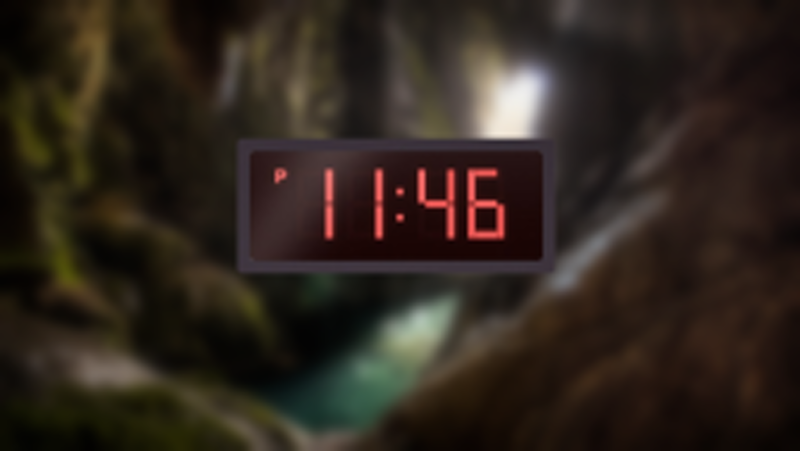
11:46
